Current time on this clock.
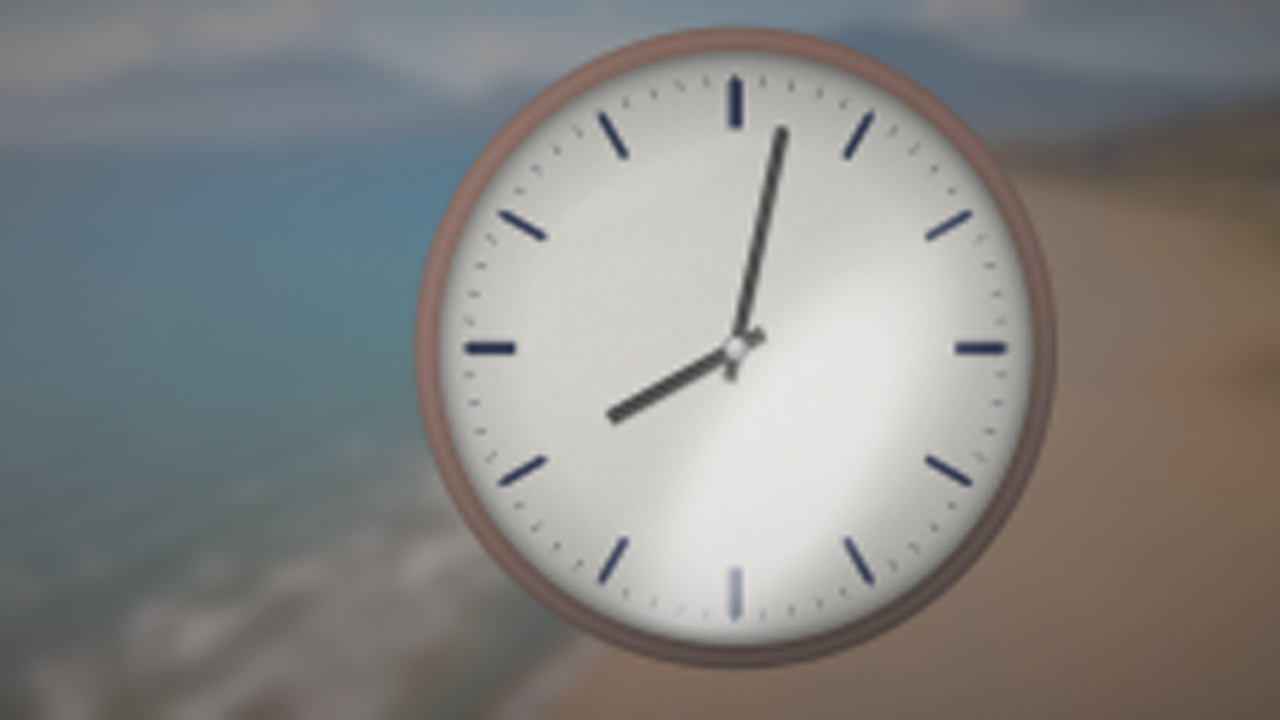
8:02
